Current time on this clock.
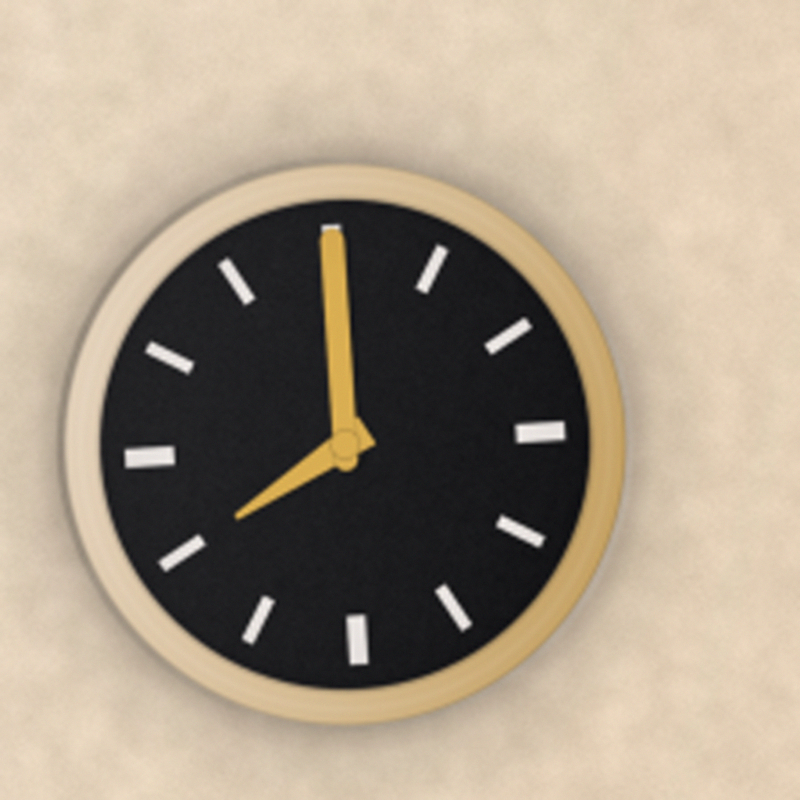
8:00
